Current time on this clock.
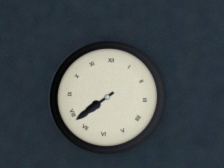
7:38
